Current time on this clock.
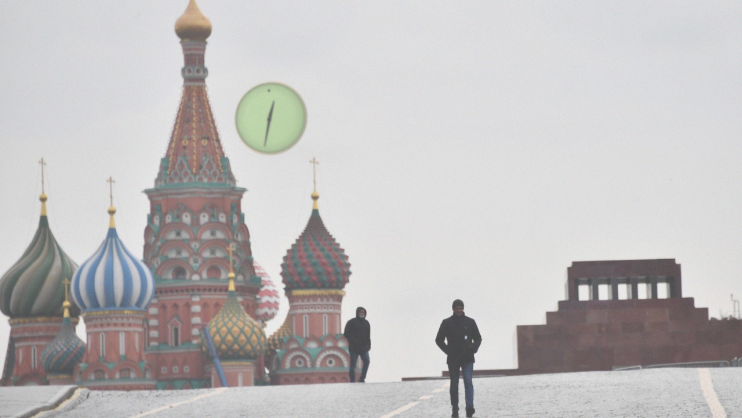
12:32
